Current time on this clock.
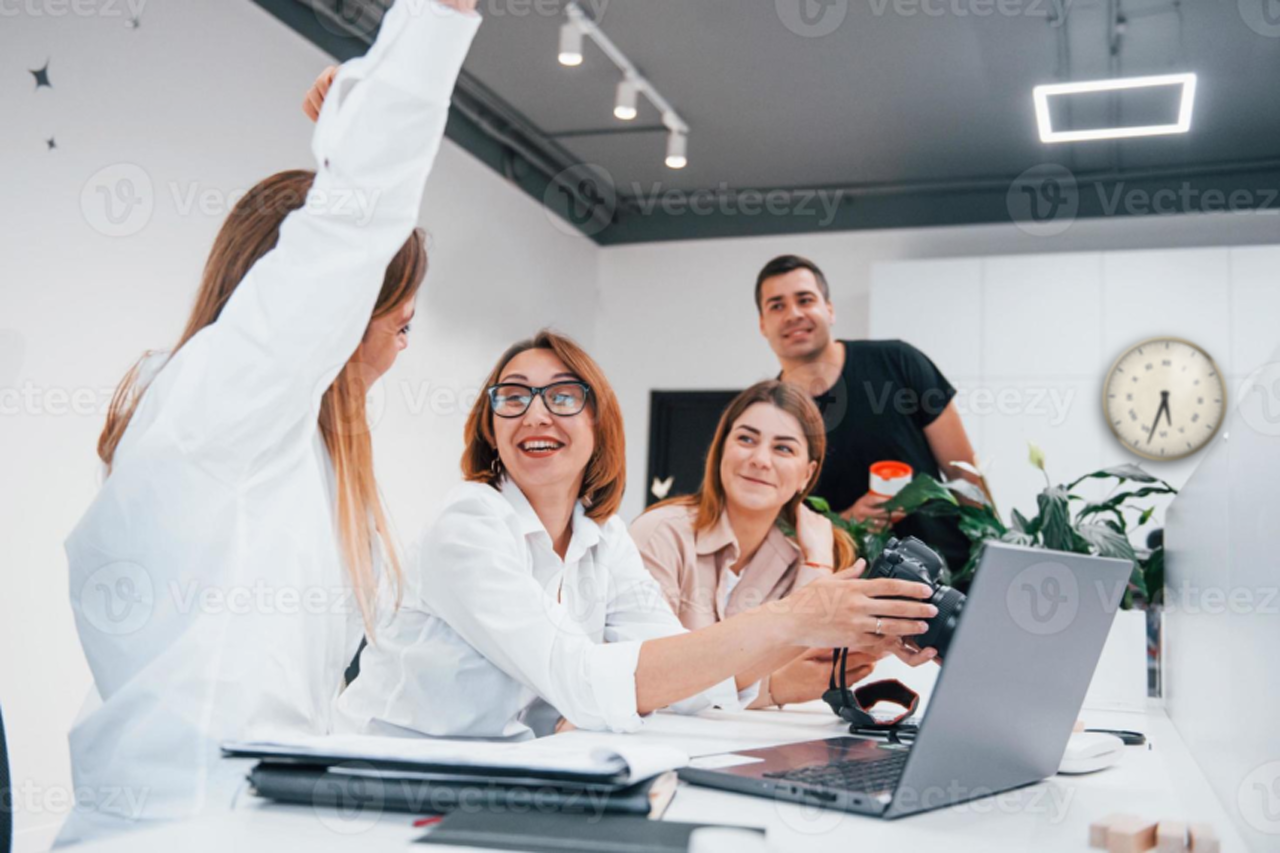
5:33
